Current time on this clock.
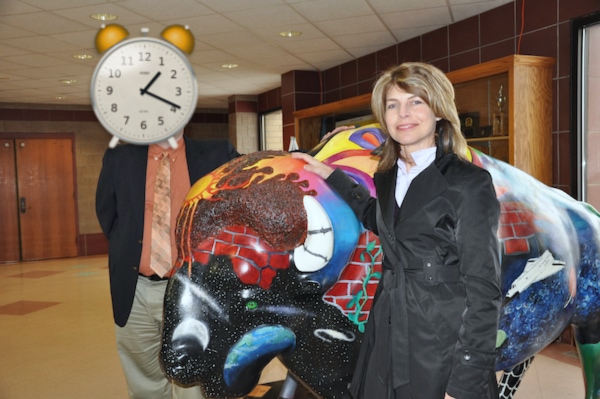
1:19
